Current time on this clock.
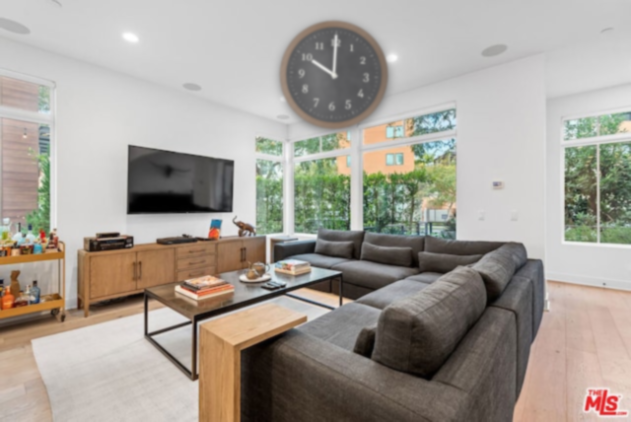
10:00
